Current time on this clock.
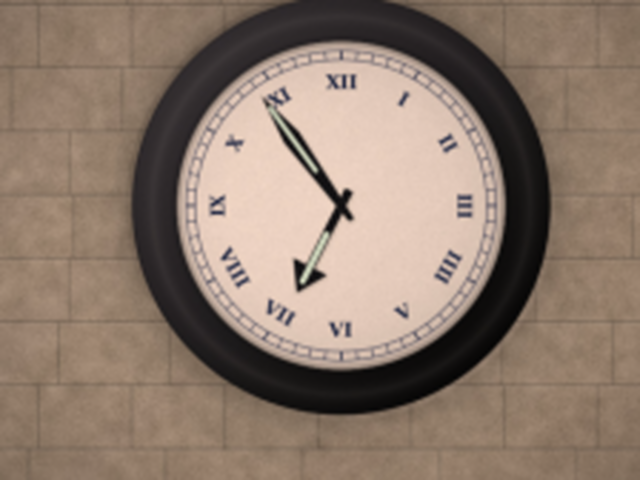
6:54
